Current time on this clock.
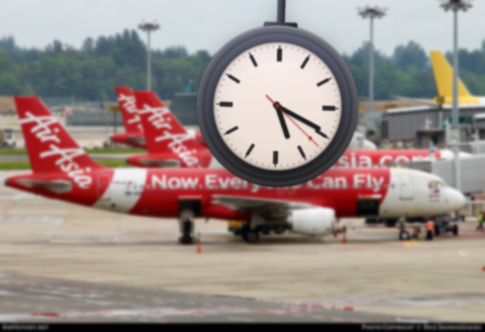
5:19:22
